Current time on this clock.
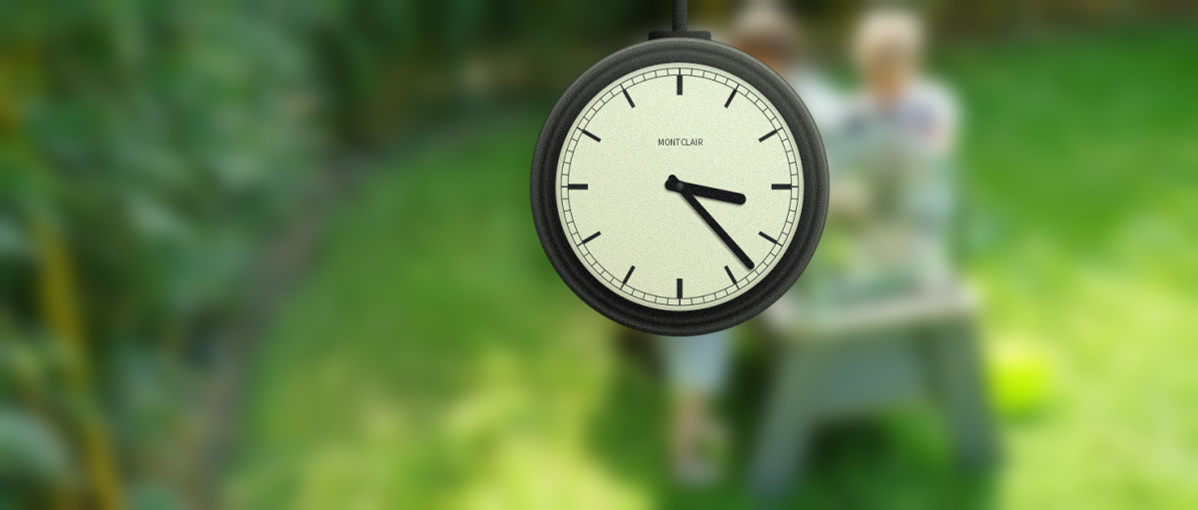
3:23
